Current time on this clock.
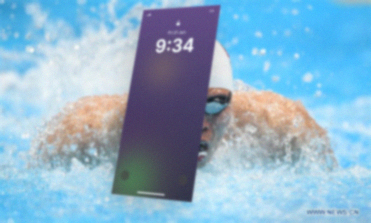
9:34
